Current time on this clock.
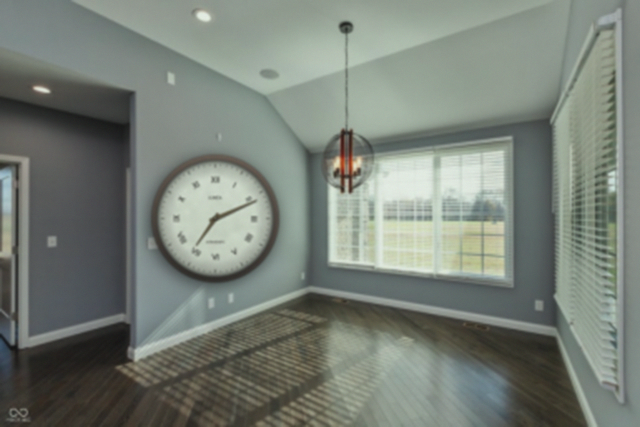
7:11
